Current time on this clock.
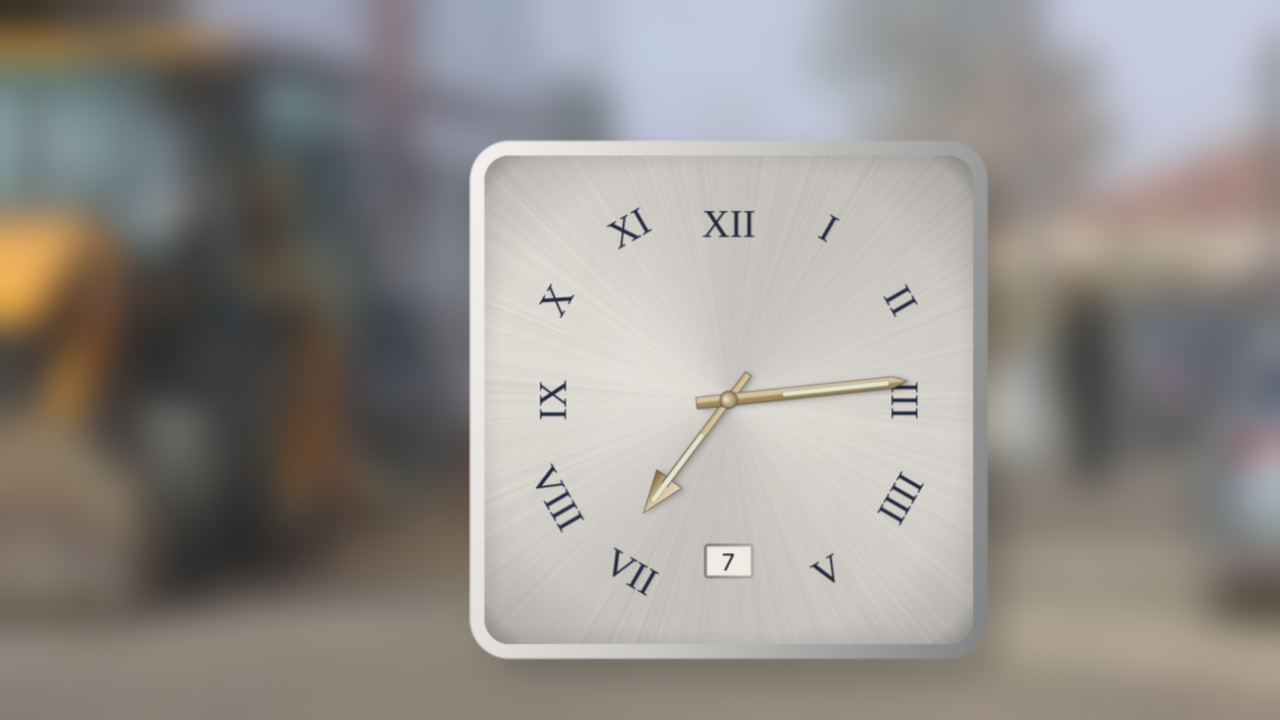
7:14
